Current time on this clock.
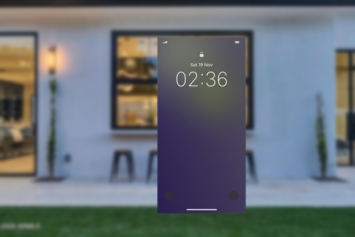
2:36
